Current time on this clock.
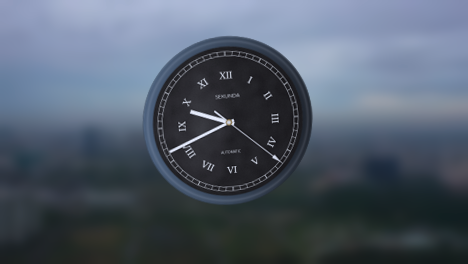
9:41:22
